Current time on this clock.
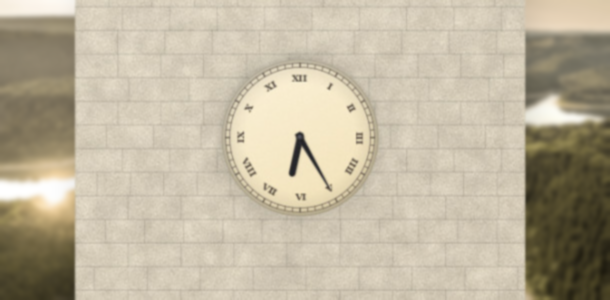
6:25
